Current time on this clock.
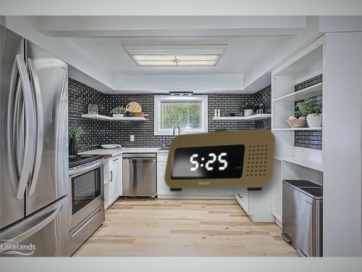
5:25
